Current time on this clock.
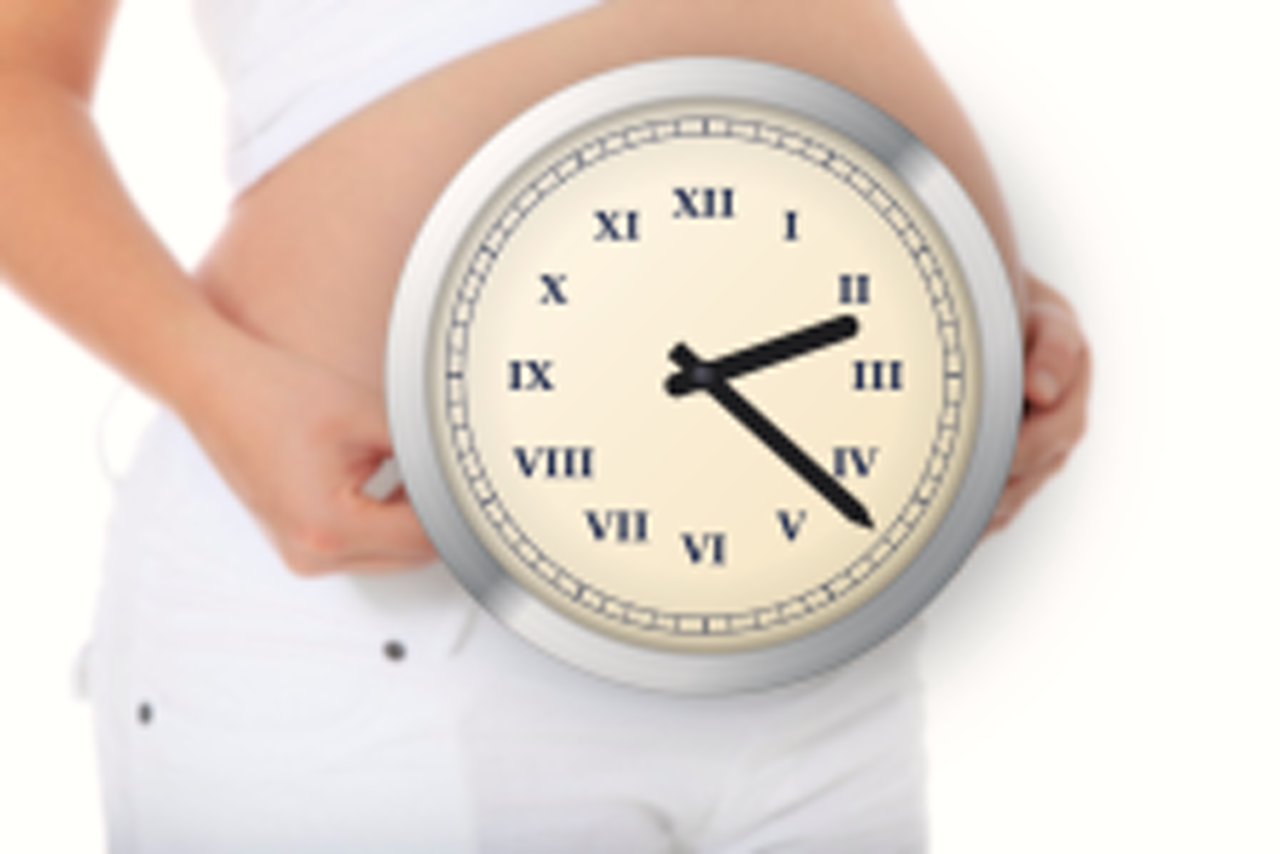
2:22
